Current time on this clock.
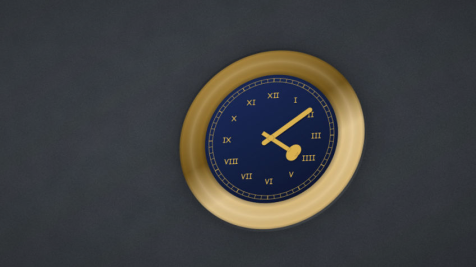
4:09
